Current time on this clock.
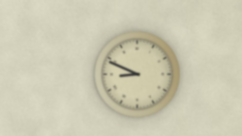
8:49
